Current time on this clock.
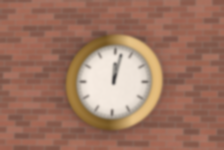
12:02
